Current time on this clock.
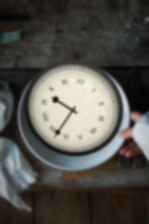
9:33
